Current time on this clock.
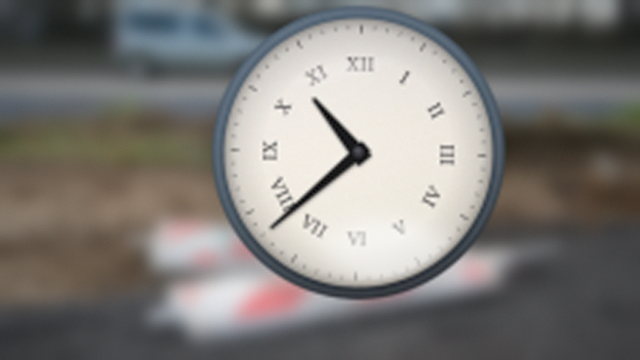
10:38
